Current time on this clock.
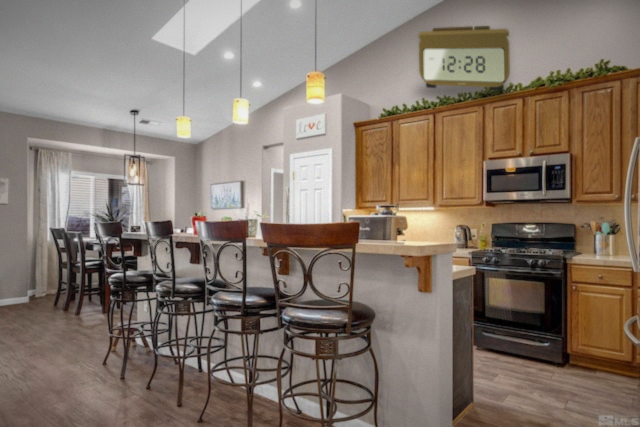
12:28
